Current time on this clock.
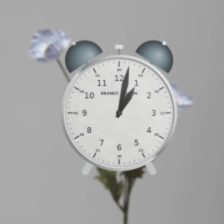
1:02
